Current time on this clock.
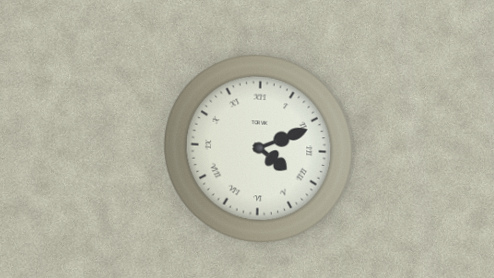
4:11
